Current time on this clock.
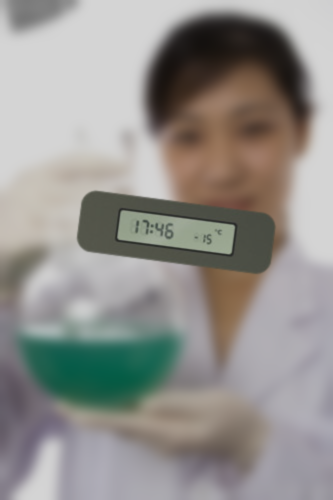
17:46
